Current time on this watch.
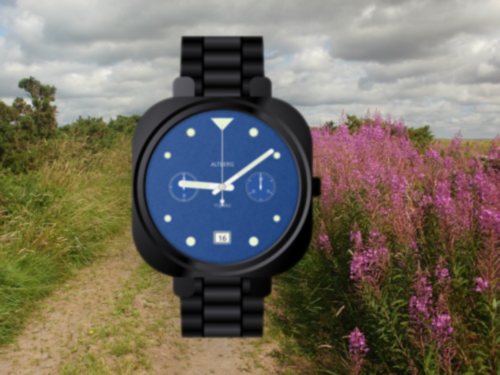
9:09
